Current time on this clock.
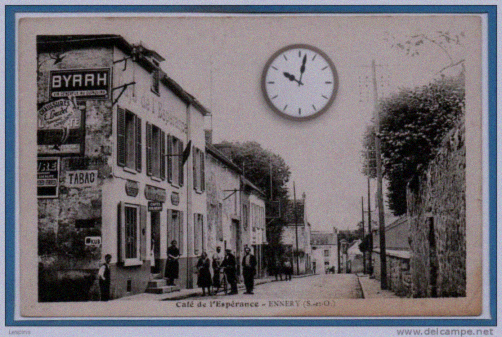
10:02
